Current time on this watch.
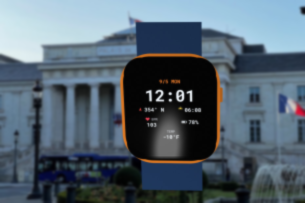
12:01
